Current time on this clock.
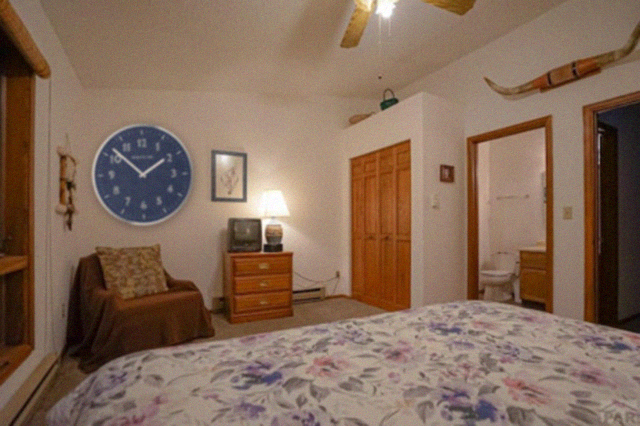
1:52
